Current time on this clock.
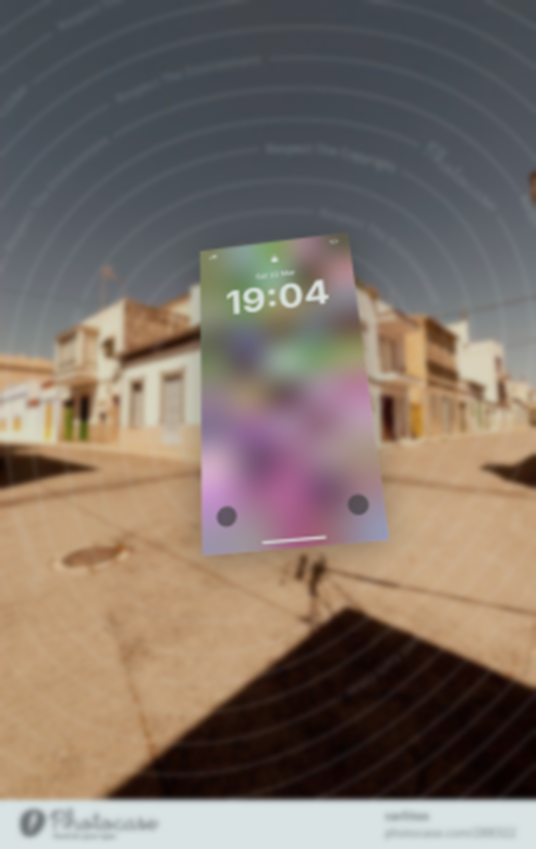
19:04
